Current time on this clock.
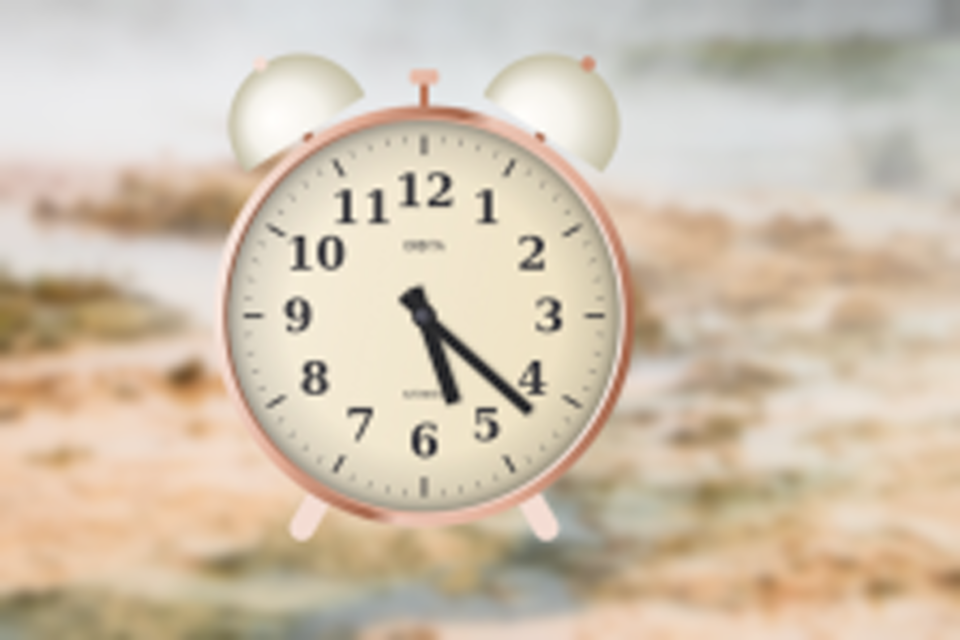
5:22
